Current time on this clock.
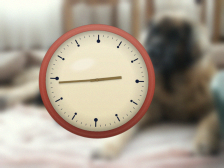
2:44
